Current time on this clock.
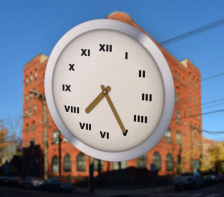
7:25
